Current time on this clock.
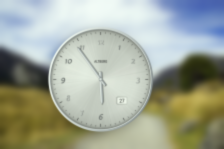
5:54
